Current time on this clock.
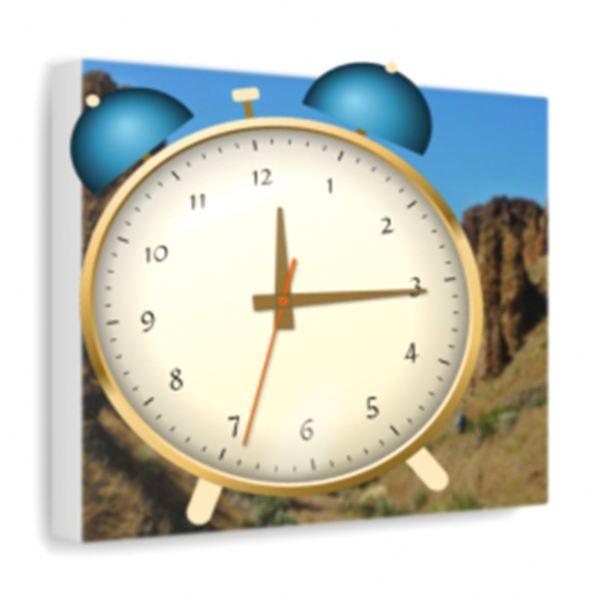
12:15:34
